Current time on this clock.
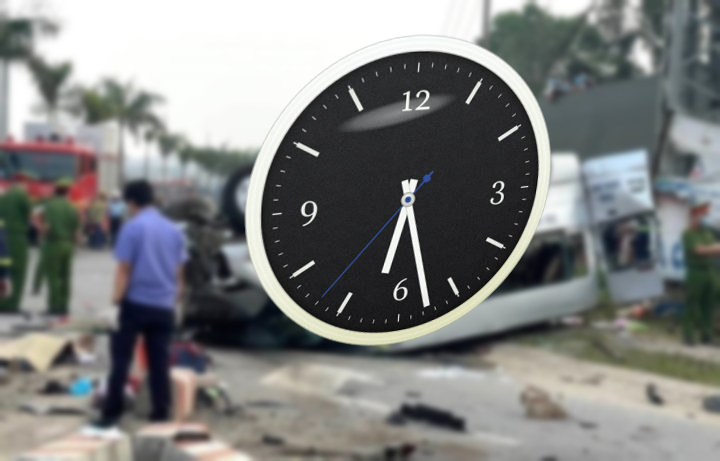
6:27:37
